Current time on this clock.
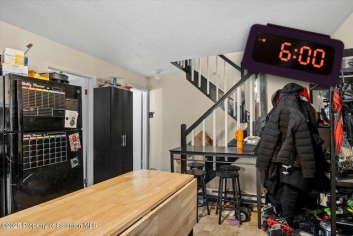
6:00
